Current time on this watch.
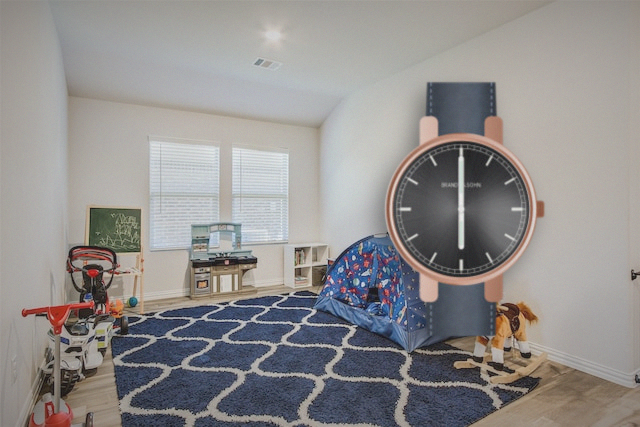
6:00
